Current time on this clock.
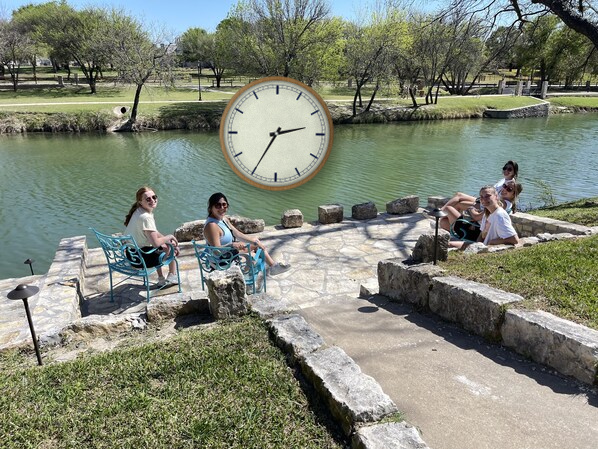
2:35
